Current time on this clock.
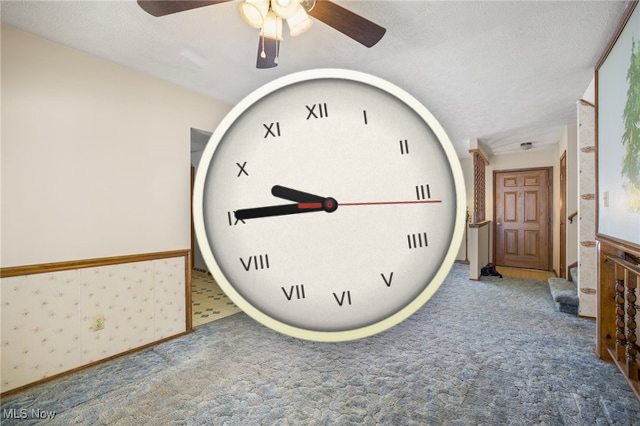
9:45:16
